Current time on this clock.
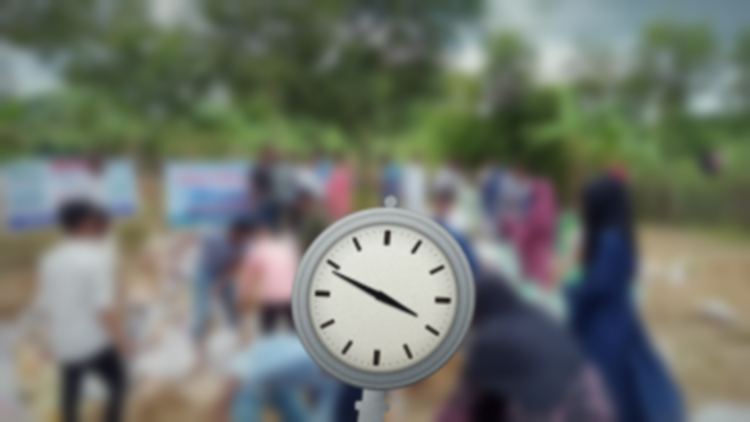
3:49
